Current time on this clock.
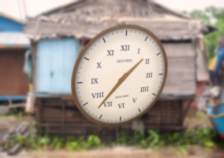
1:37
